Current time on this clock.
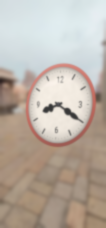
8:20
